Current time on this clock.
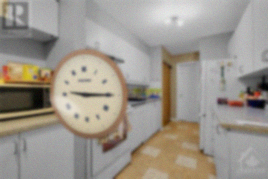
9:15
